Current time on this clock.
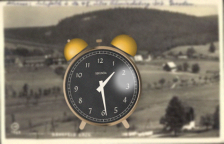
1:29
